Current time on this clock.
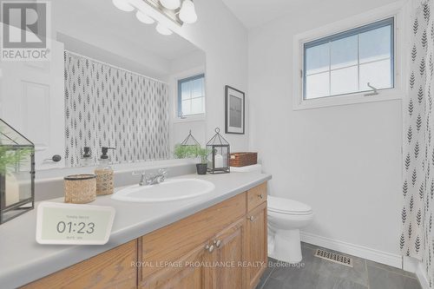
1:23
